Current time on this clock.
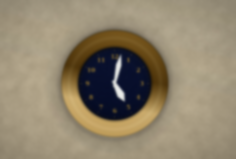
5:02
